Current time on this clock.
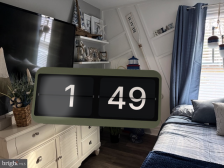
1:49
